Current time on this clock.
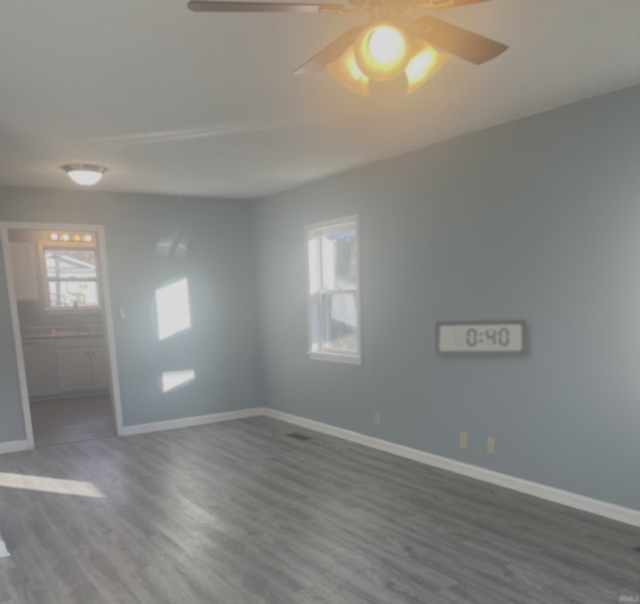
0:40
